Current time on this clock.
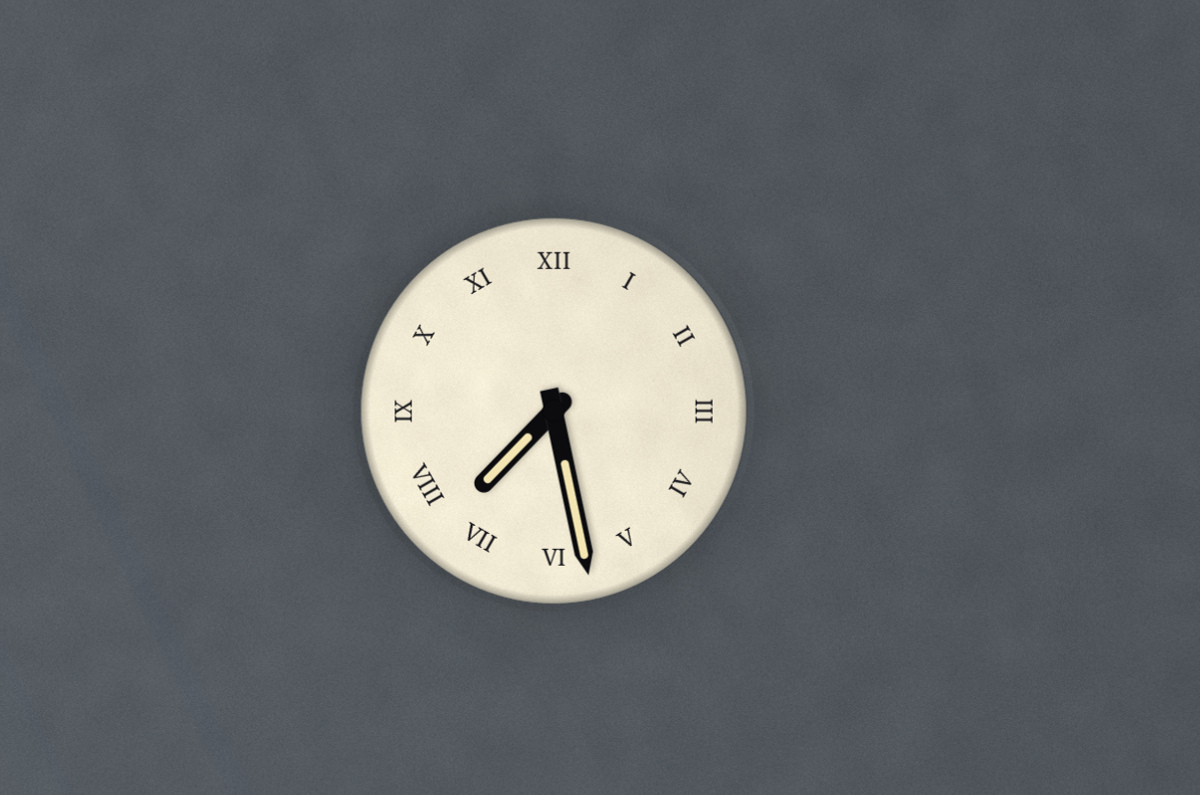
7:28
